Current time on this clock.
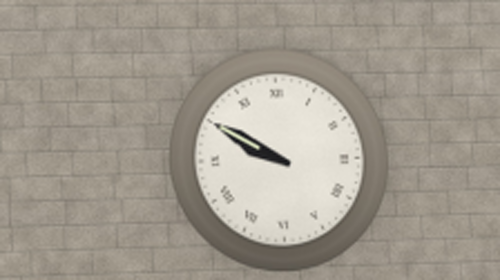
9:50
